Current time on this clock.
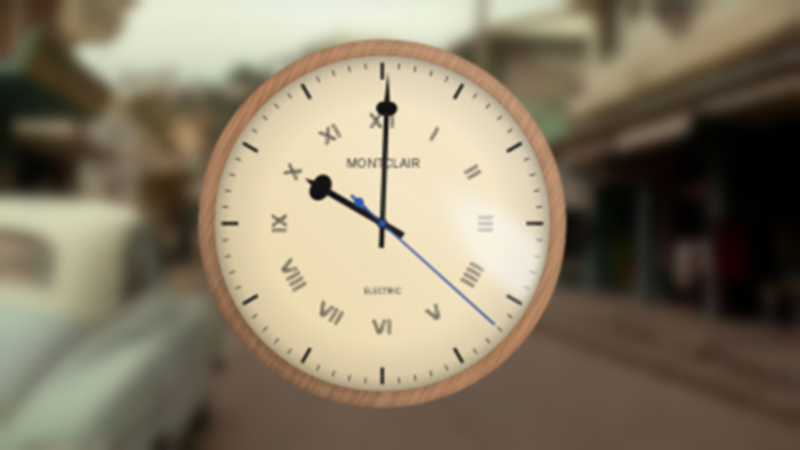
10:00:22
